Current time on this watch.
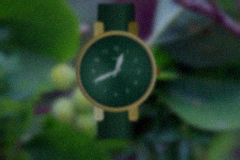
12:41
